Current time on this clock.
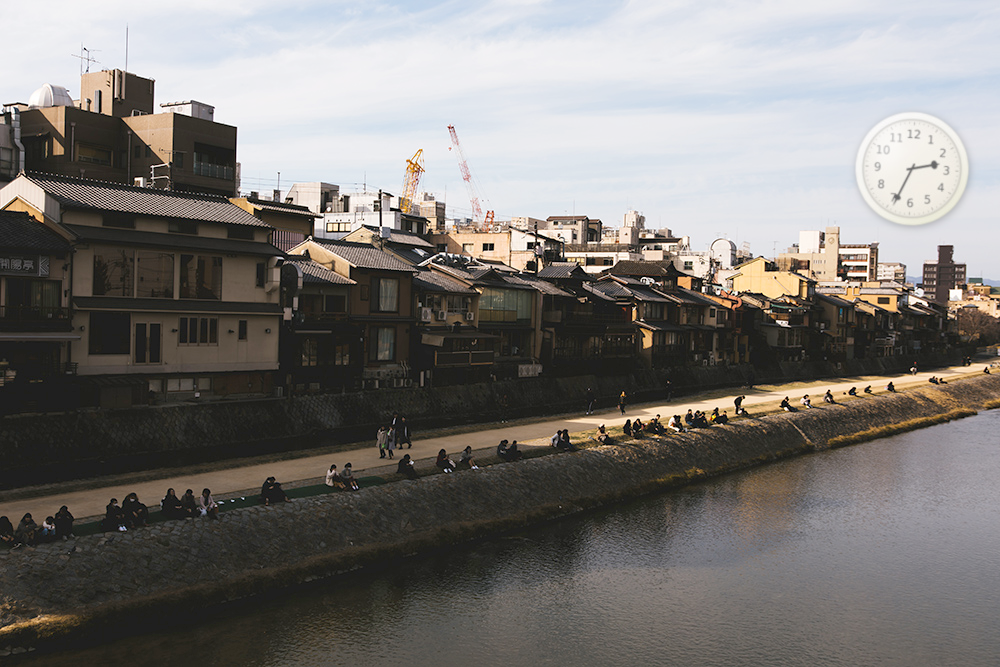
2:34
